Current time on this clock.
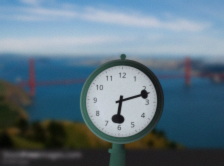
6:12
